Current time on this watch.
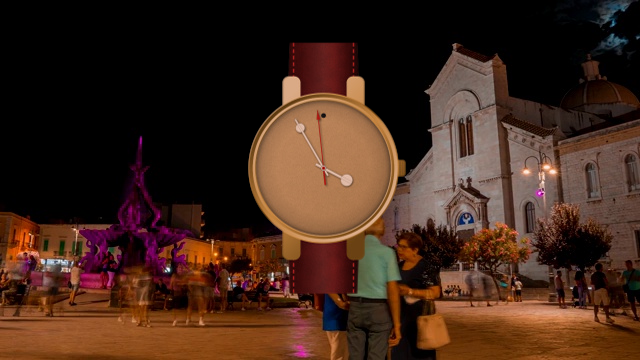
3:54:59
